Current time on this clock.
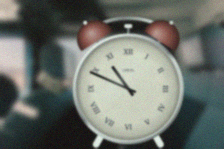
10:49
